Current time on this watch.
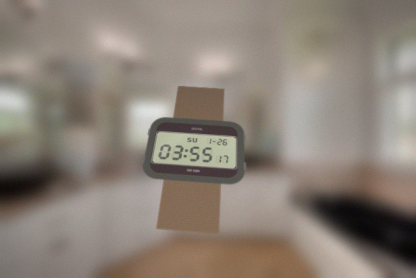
3:55:17
